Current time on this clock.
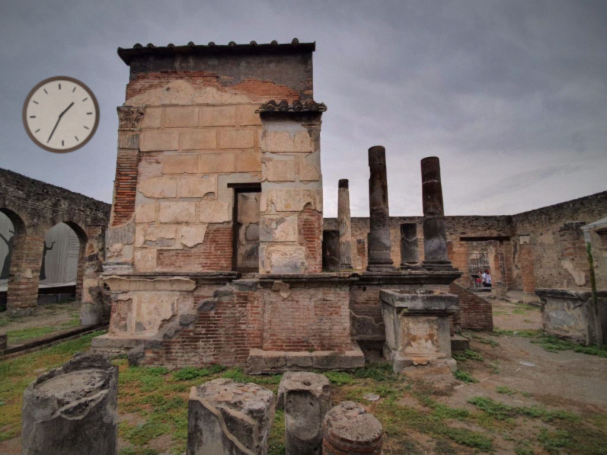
1:35
